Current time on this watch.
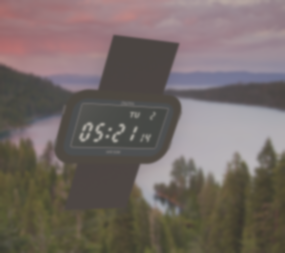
5:21
